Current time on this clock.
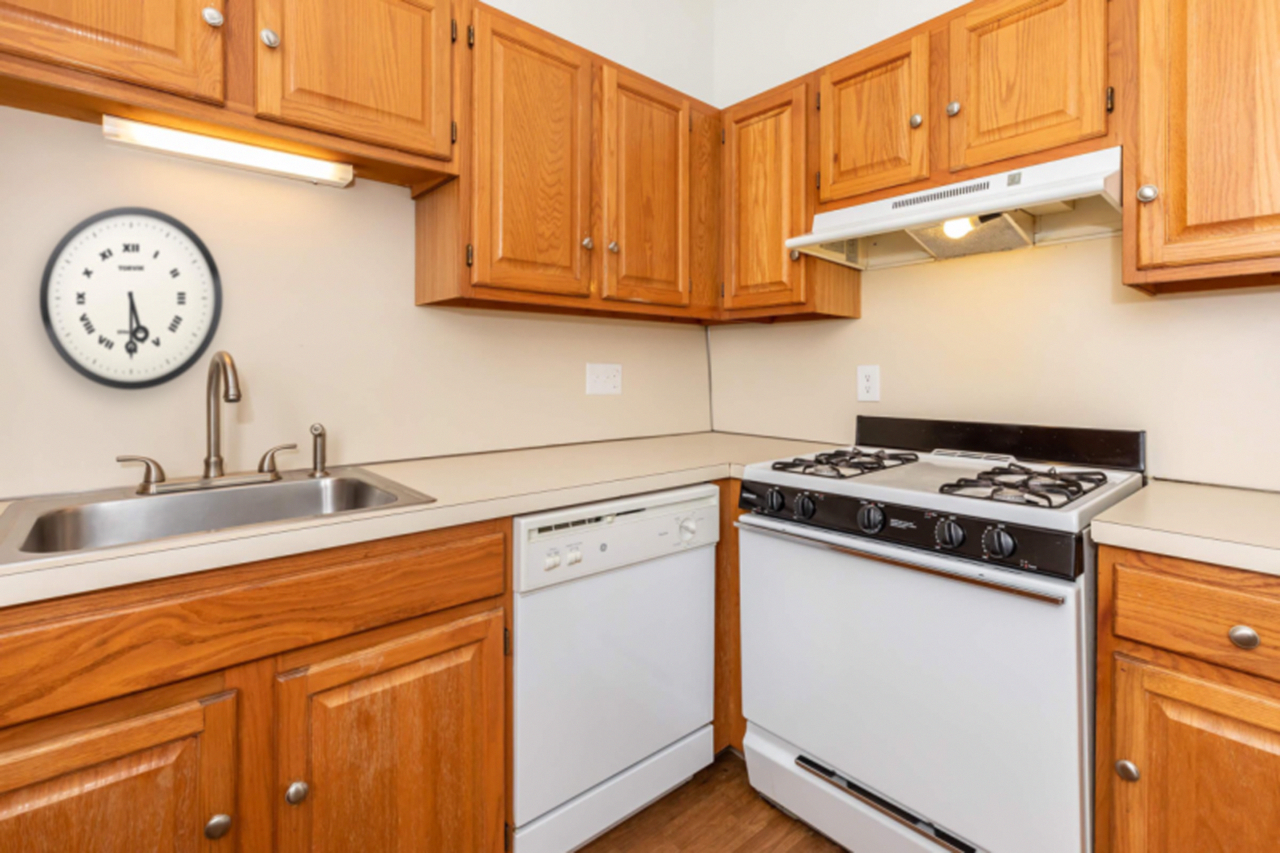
5:30
